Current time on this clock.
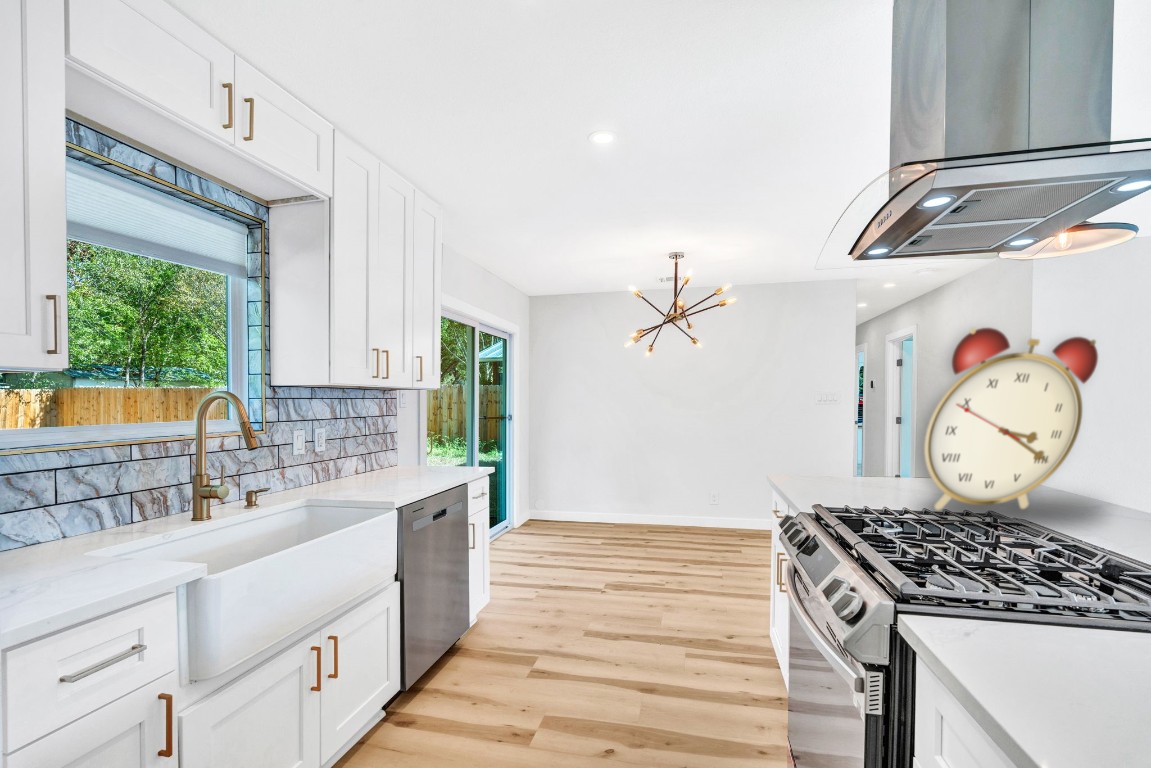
3:19:49
